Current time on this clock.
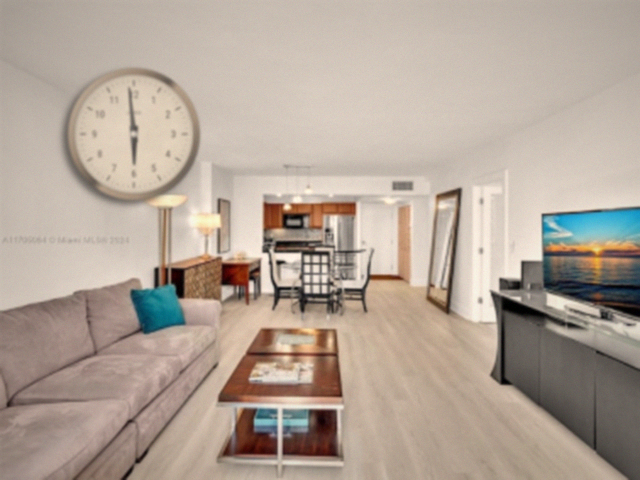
5:59
